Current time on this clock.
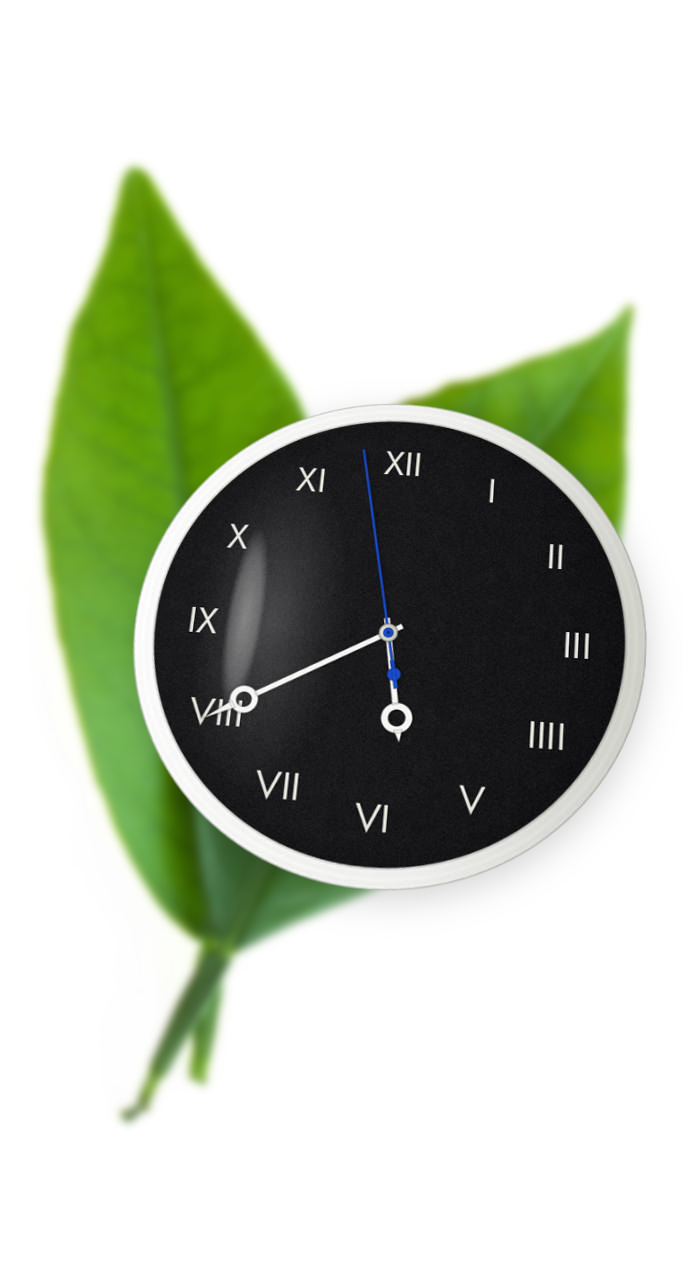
5:39:58
